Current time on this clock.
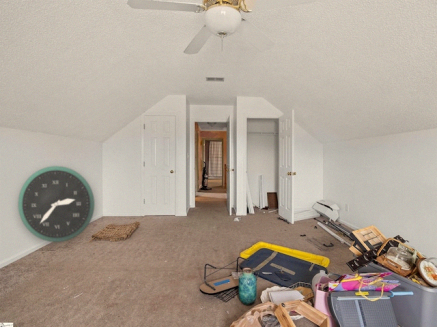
2:37
